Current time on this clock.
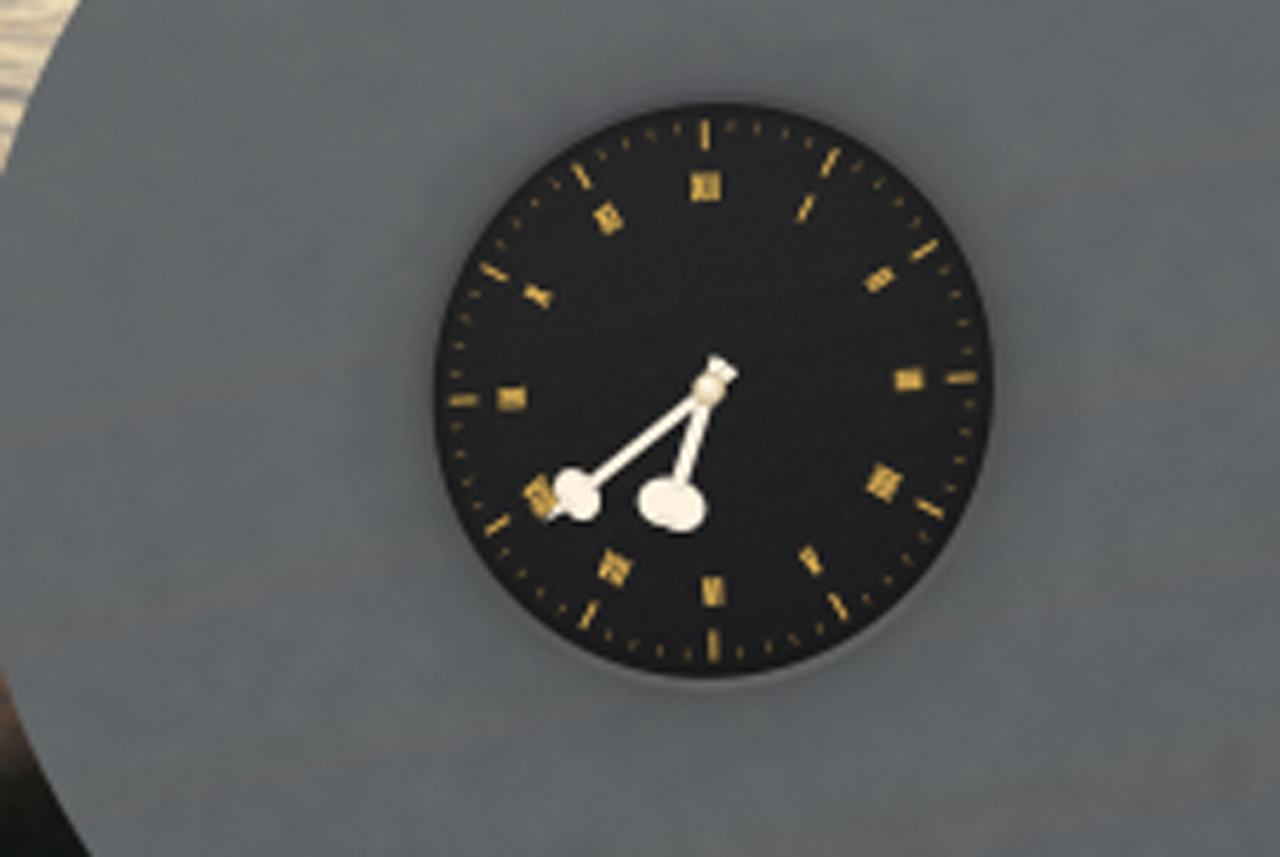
6:39
